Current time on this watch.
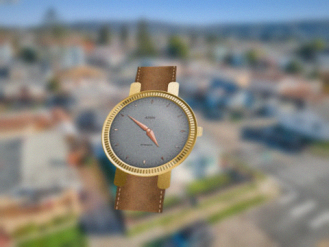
4:51
